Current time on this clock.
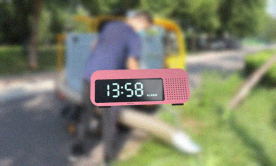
13:58
